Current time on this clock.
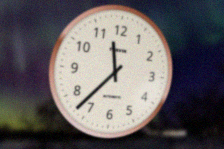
11:37
